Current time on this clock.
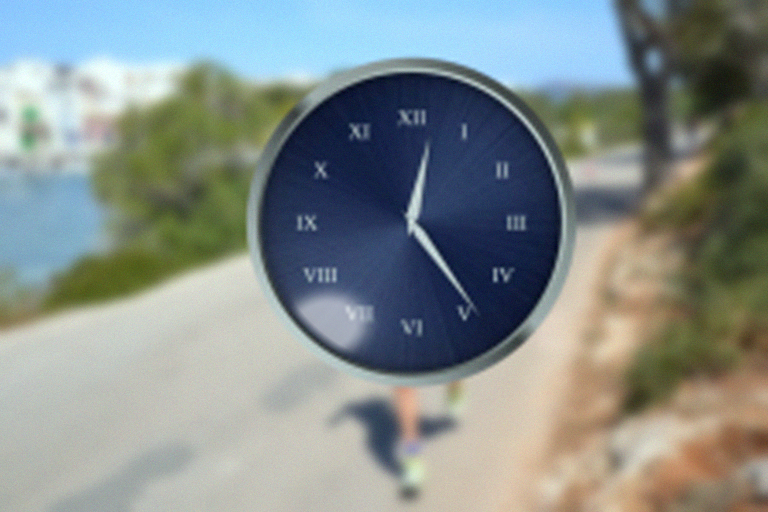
12:24
